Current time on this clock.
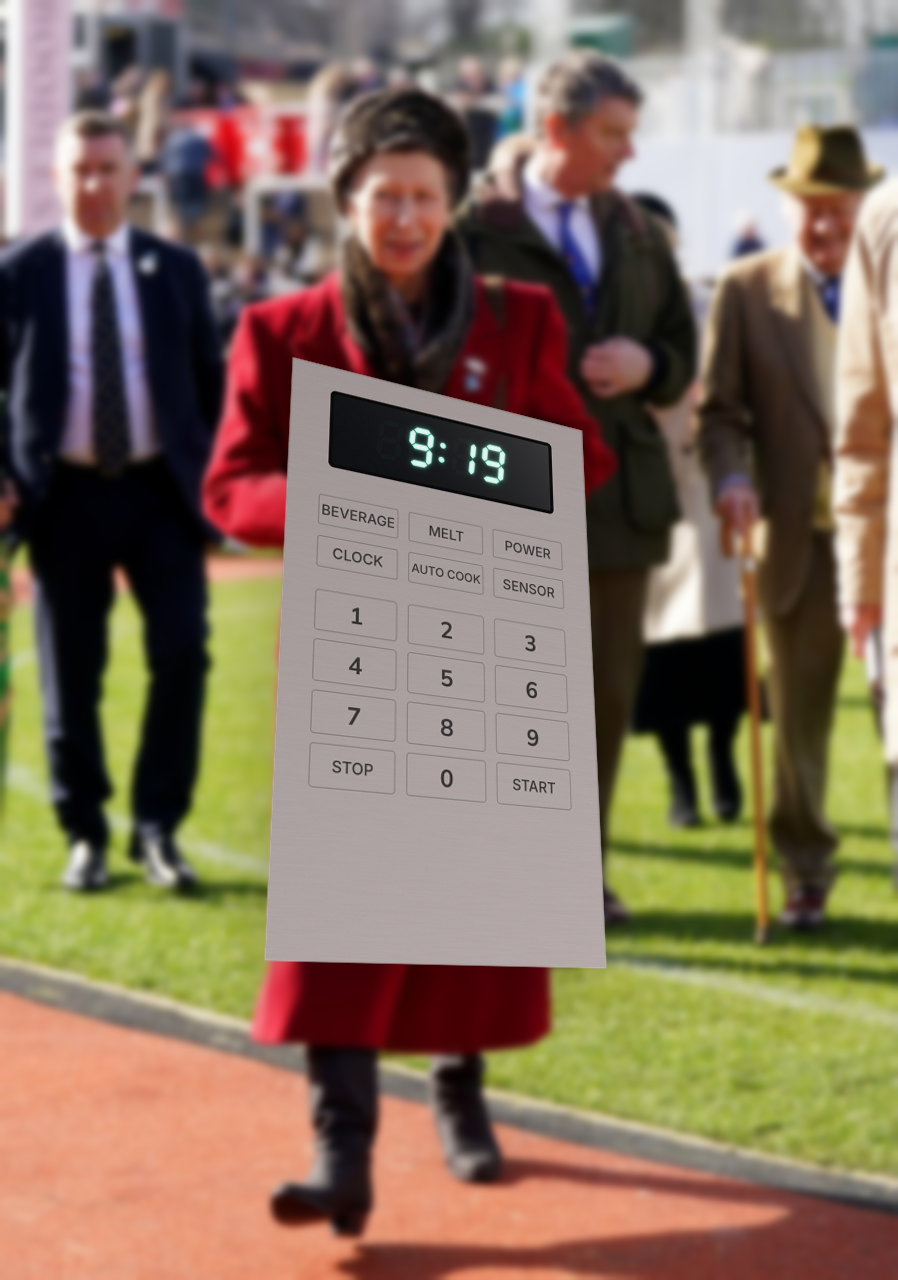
9:19
